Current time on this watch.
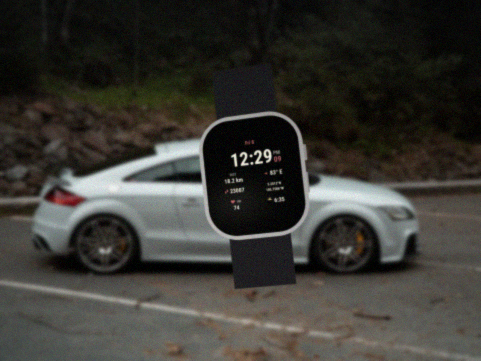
12:29
